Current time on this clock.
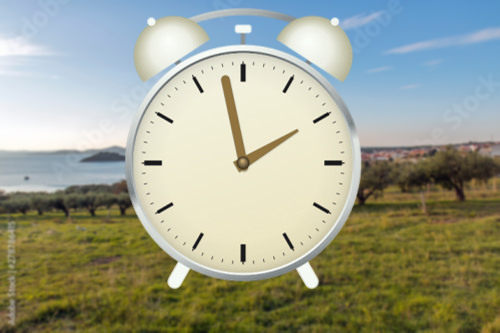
1:58
